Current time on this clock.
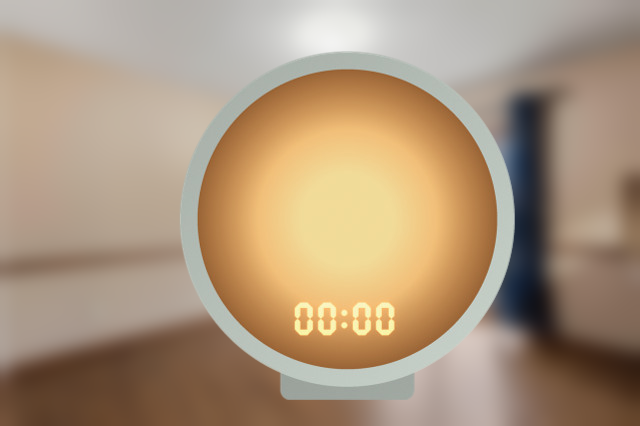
0:00
